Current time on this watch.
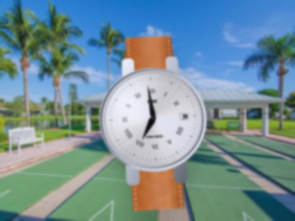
6:59
